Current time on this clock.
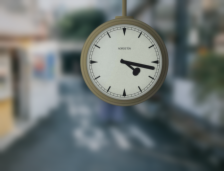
4:17
